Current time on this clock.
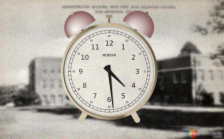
4:29
